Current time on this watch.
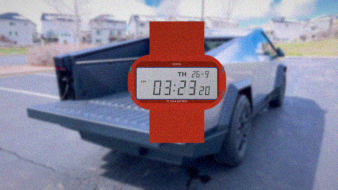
3:23:20
